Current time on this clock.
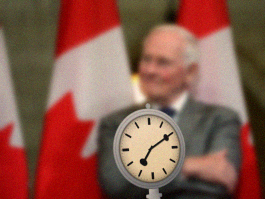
7:10
